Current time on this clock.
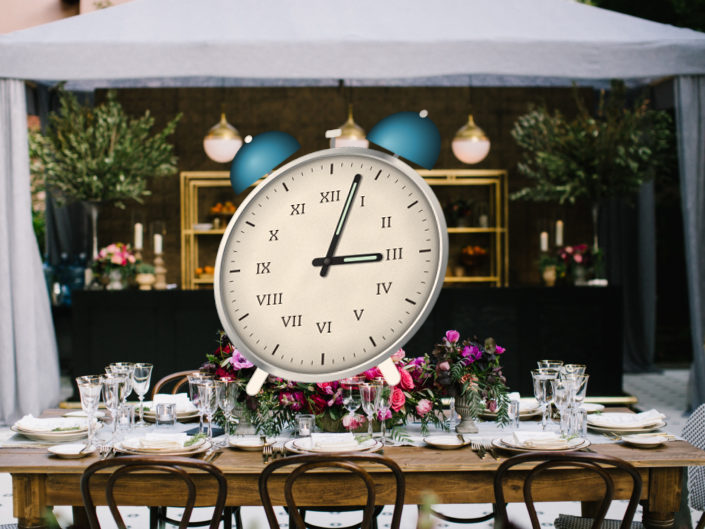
3:03
